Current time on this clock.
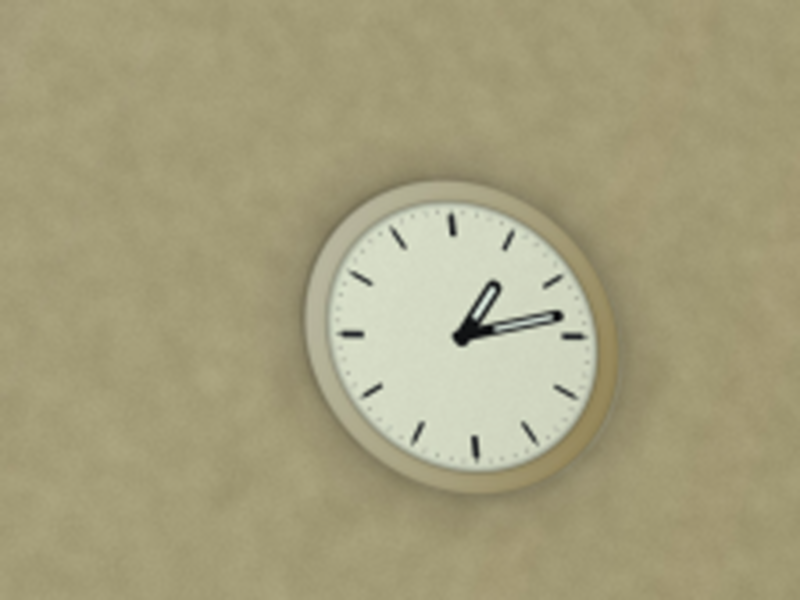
1:13
